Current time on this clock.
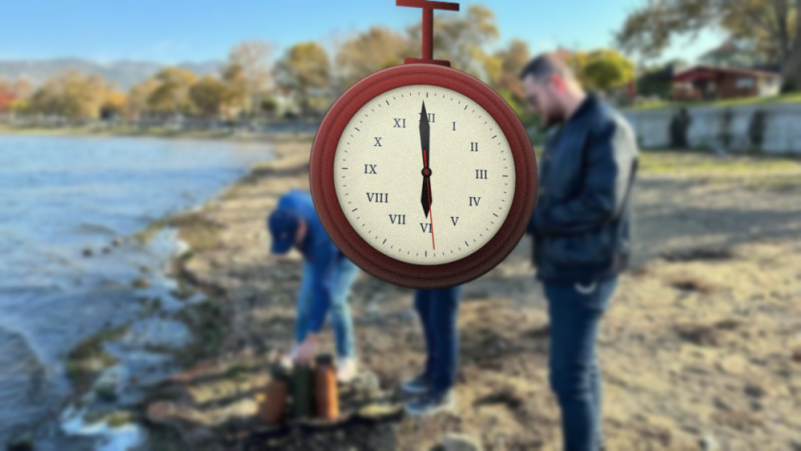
5:59:29
